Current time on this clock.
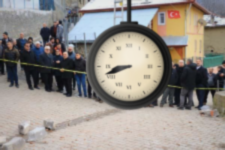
8:42
